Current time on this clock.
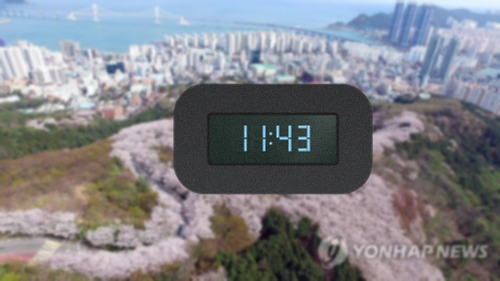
11:43
